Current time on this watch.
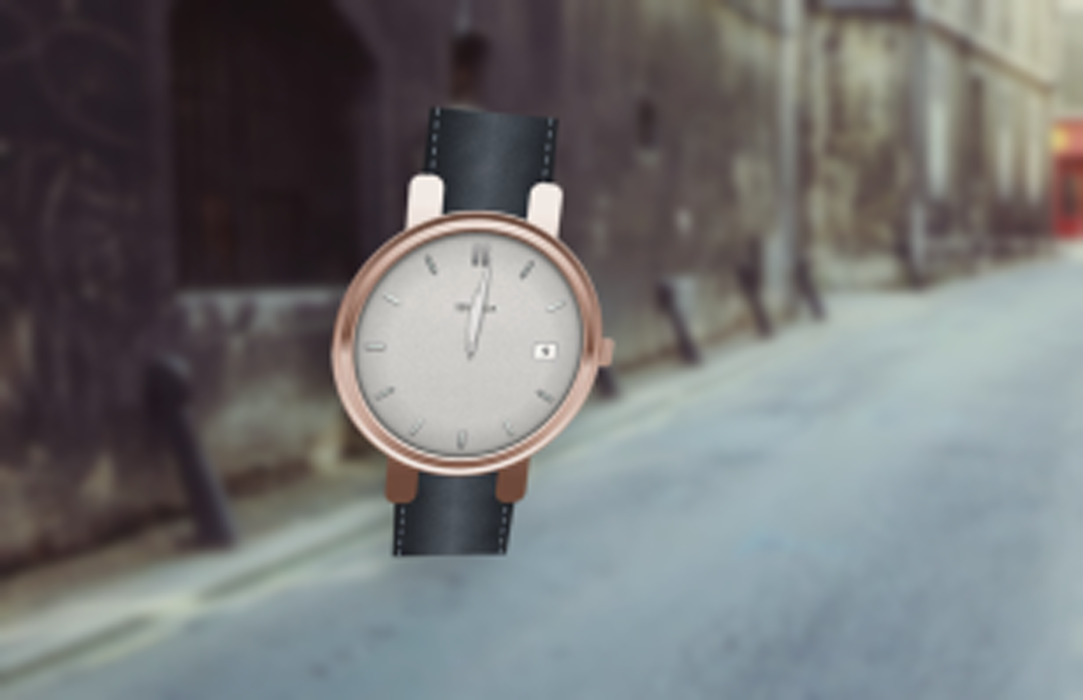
12:01
